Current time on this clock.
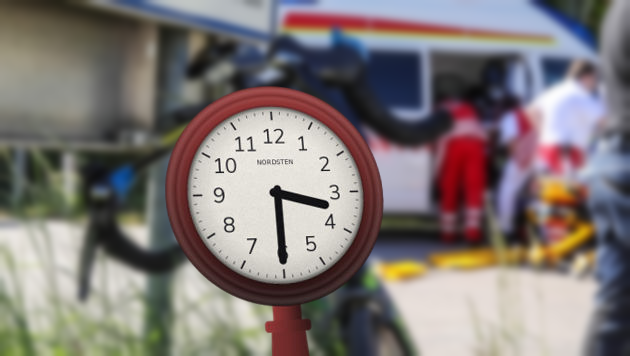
3:30
